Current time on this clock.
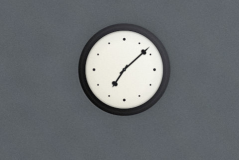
7:08
